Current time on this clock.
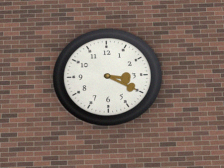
3:20
